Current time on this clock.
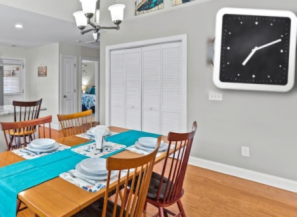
7:11
